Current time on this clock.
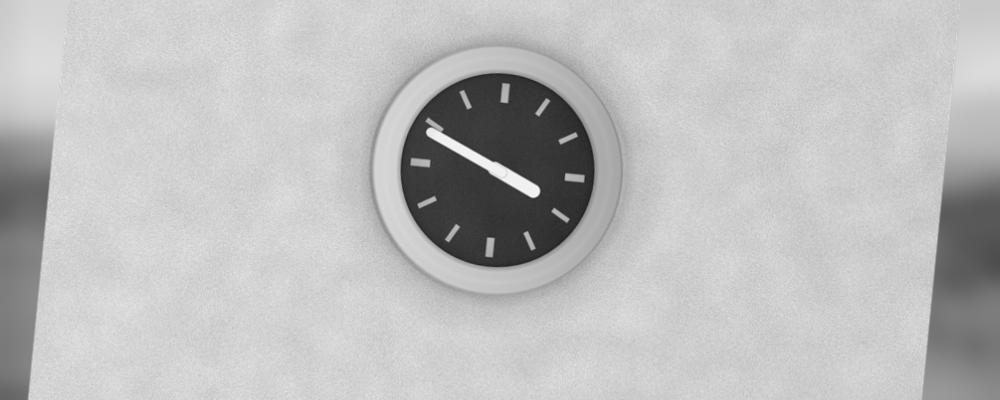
3:49
